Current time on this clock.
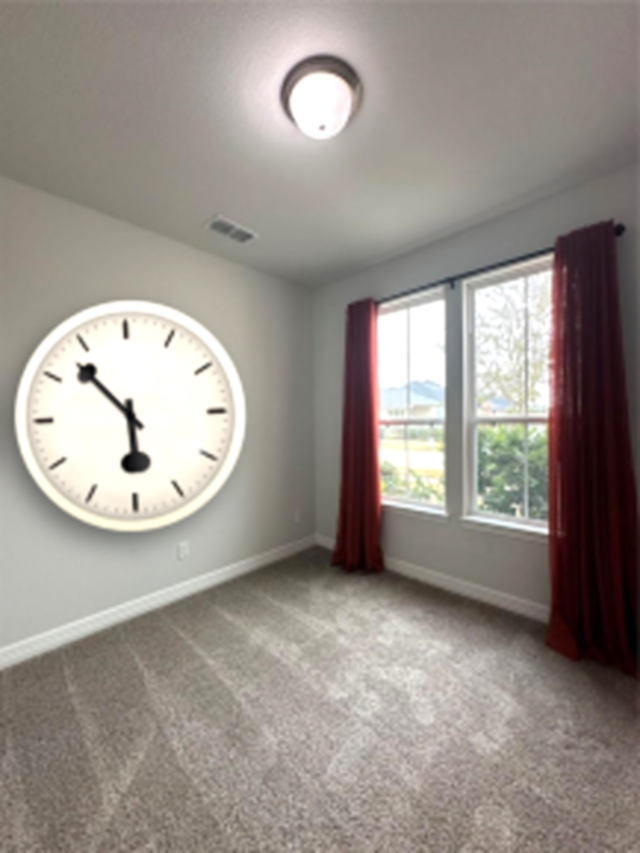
5:53
